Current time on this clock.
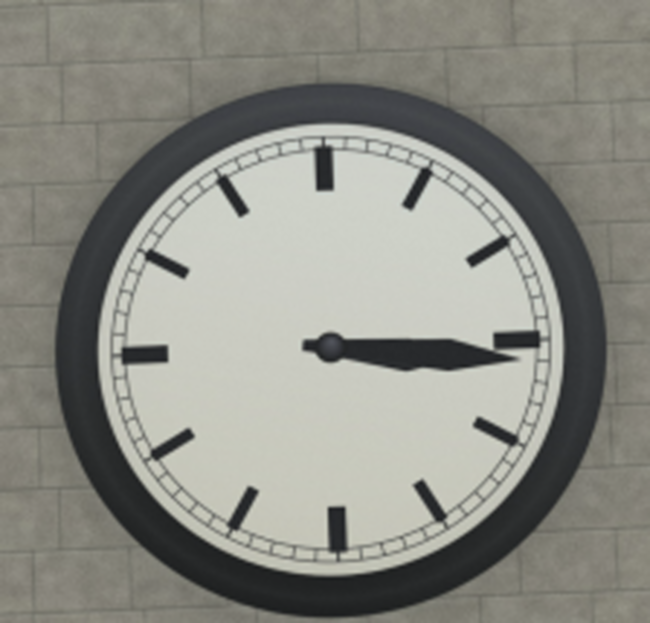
3:16
